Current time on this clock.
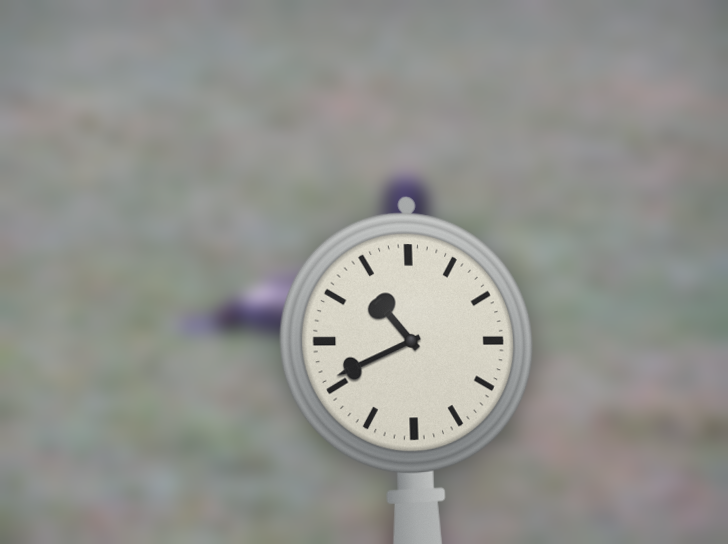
10:41
